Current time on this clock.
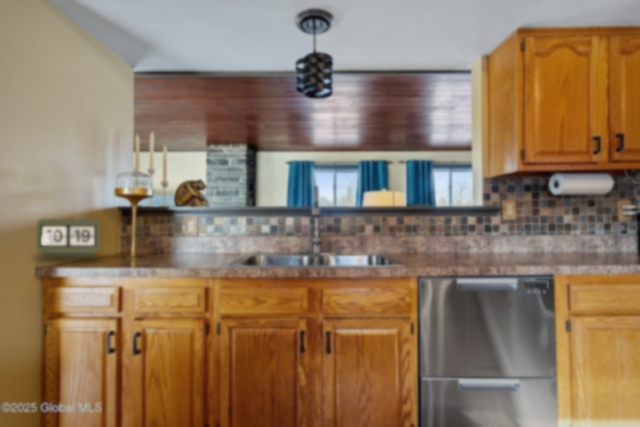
10:19
